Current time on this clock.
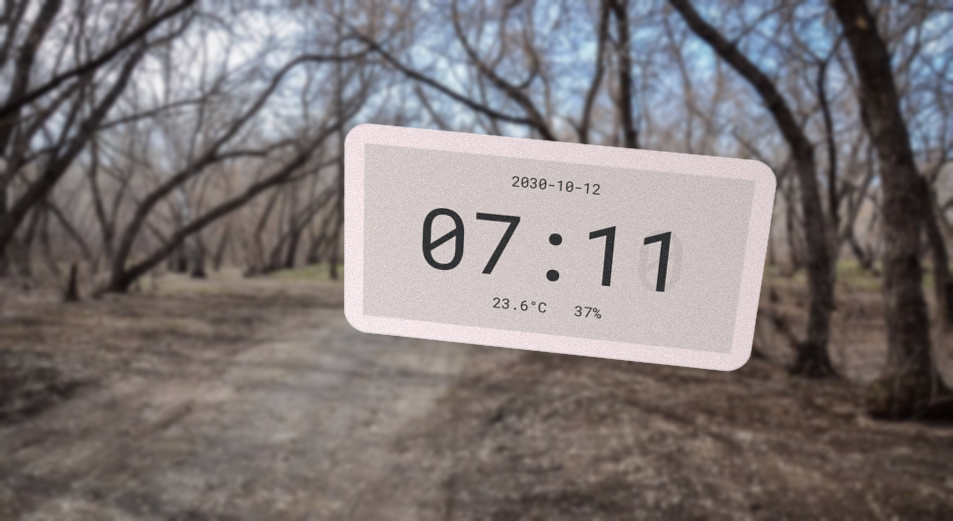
7:11
